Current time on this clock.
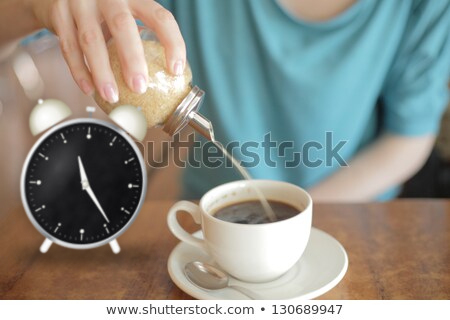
11:24
